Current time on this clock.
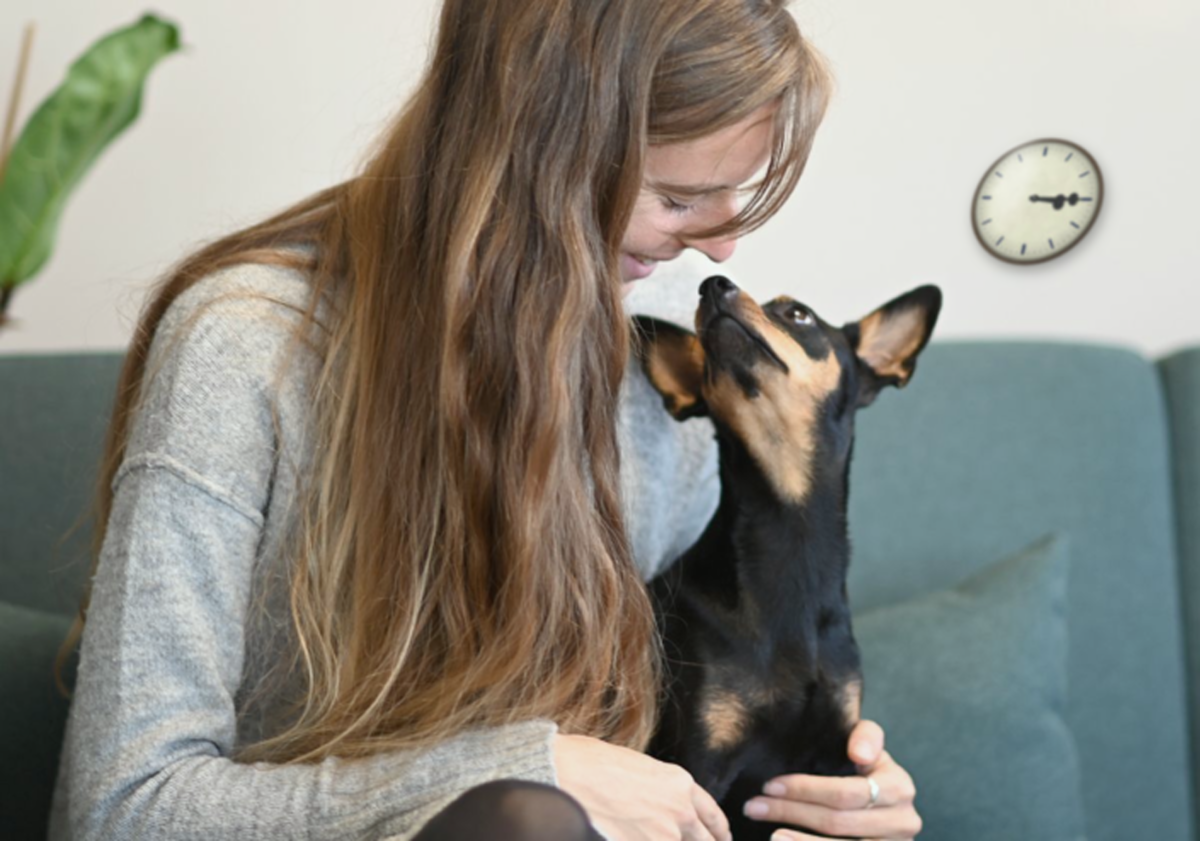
3:15
